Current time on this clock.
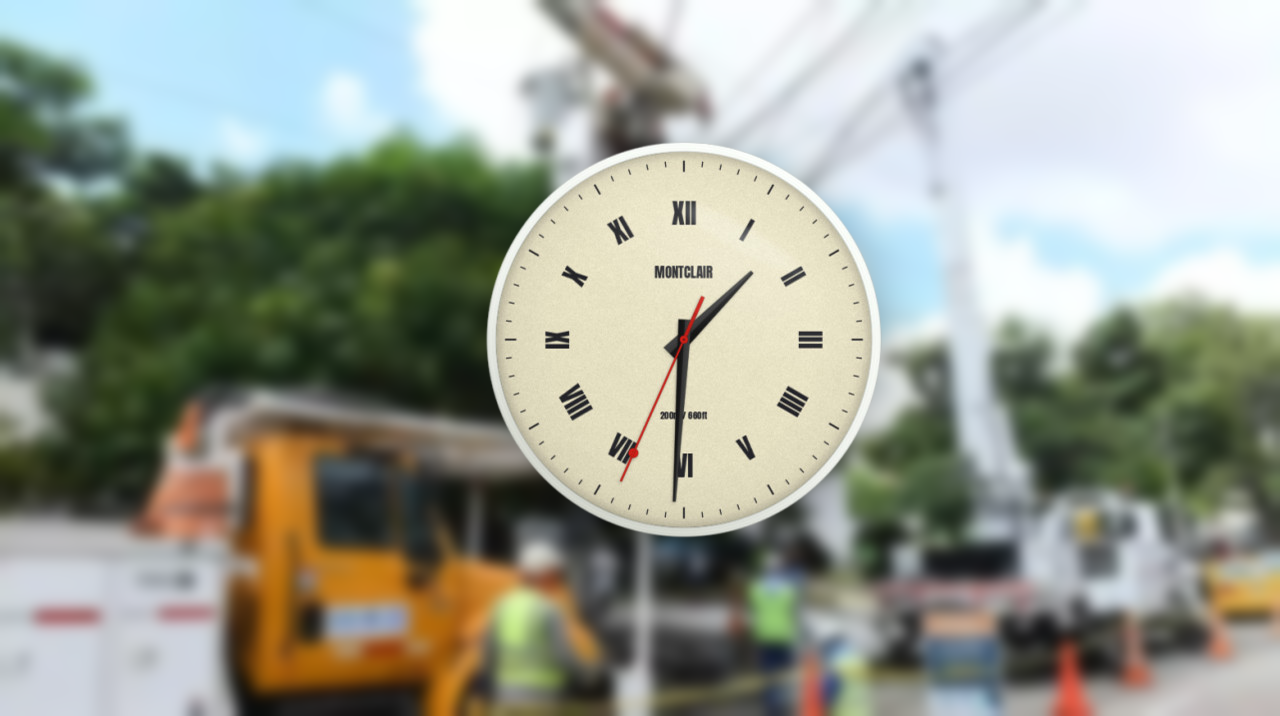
1:30:34
